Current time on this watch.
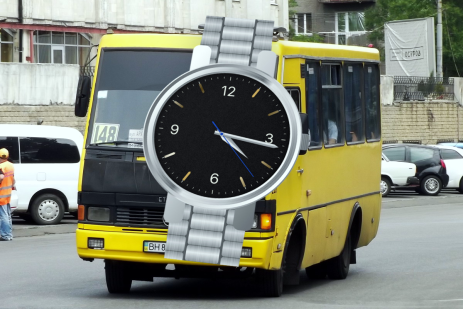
4:16:23
